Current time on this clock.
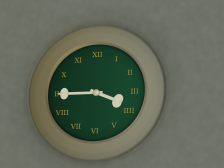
3:45
